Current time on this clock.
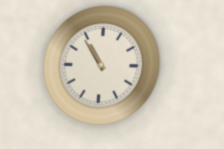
10:54
